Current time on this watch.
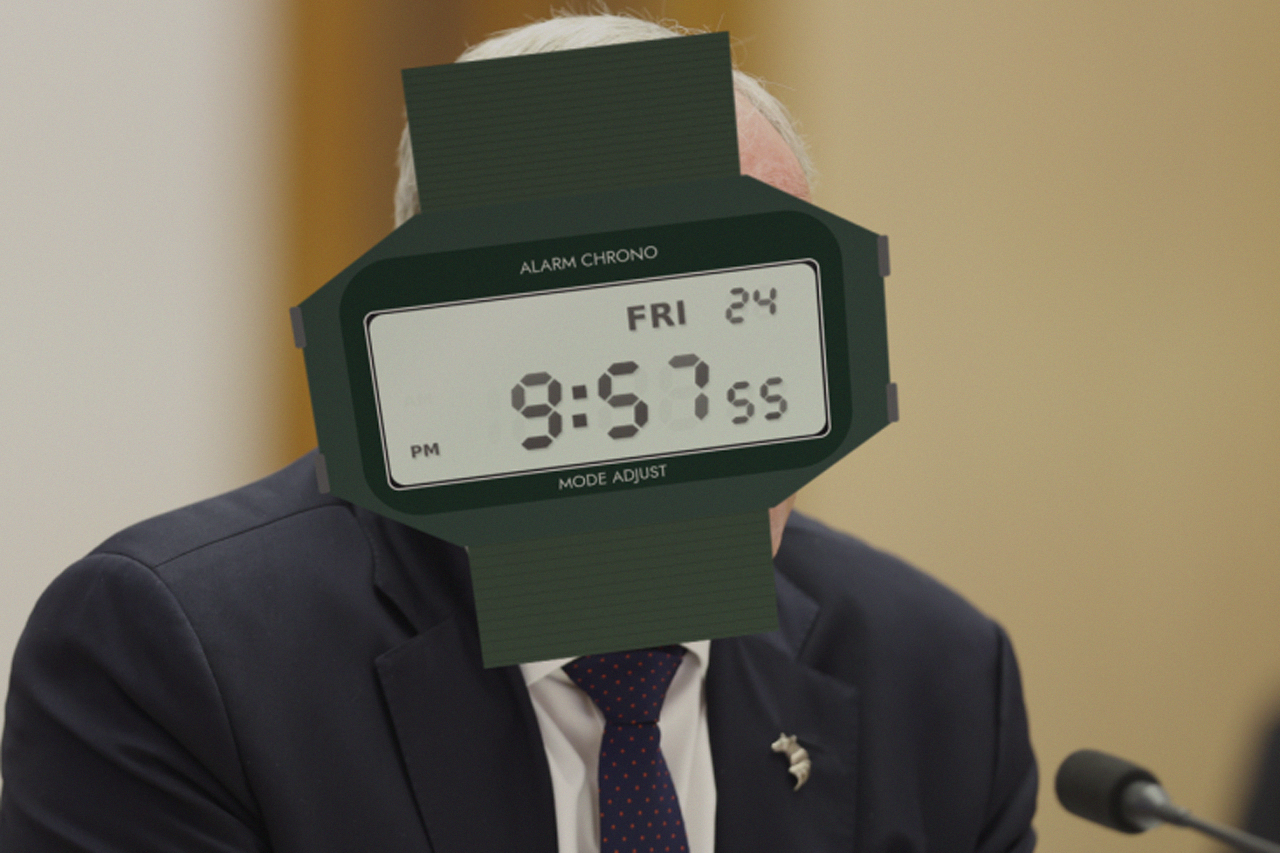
9:57:55
